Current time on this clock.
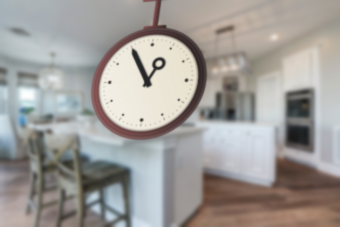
12:55
